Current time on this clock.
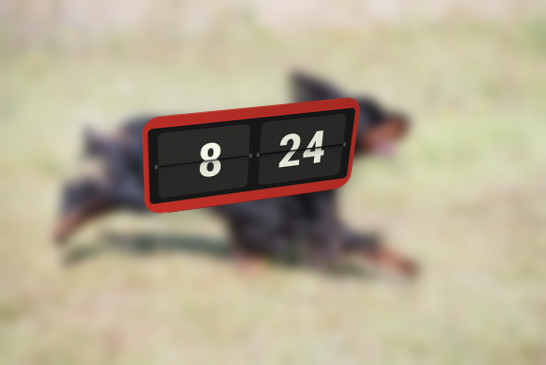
8:24
